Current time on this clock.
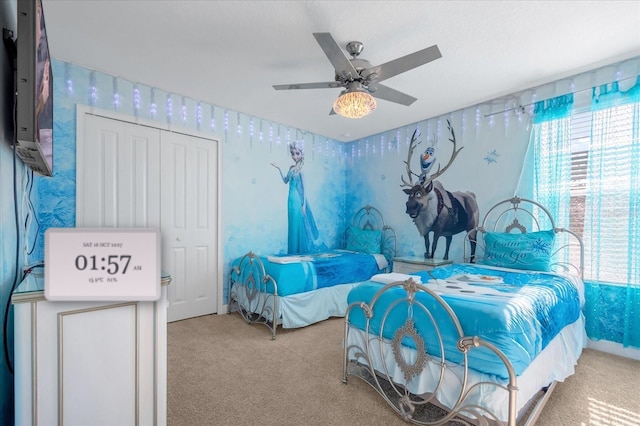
1:57
